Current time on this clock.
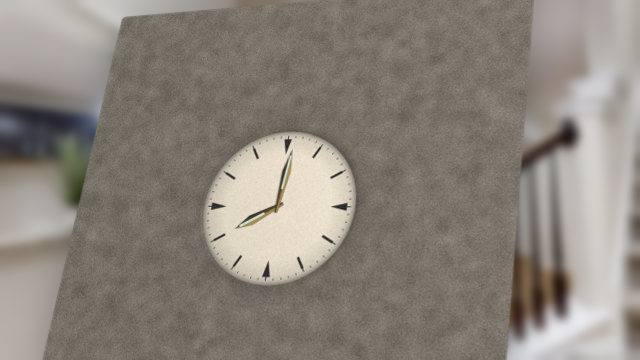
8:01
